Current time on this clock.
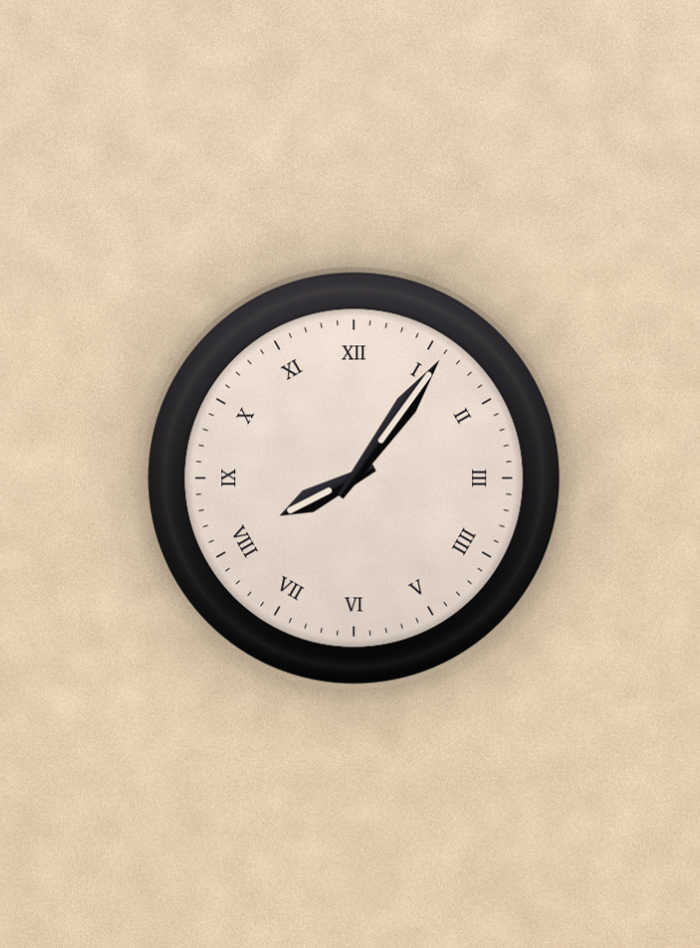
8:06
